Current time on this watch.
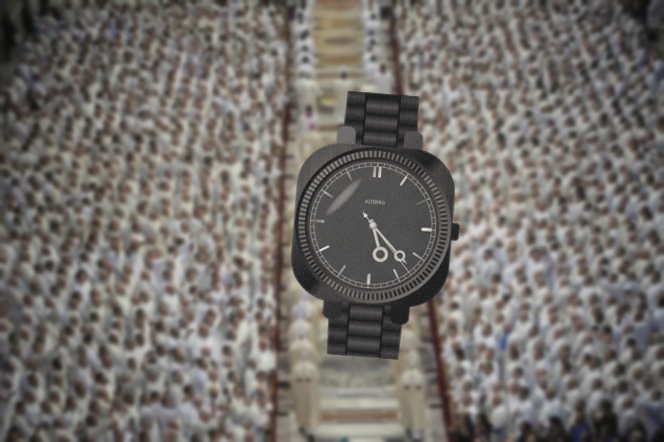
5:22:23
